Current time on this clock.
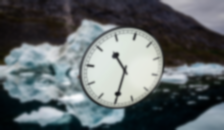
10:30
